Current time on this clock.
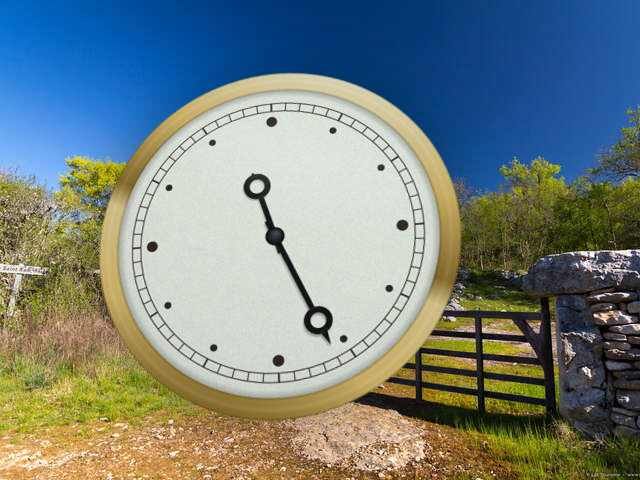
11:26
